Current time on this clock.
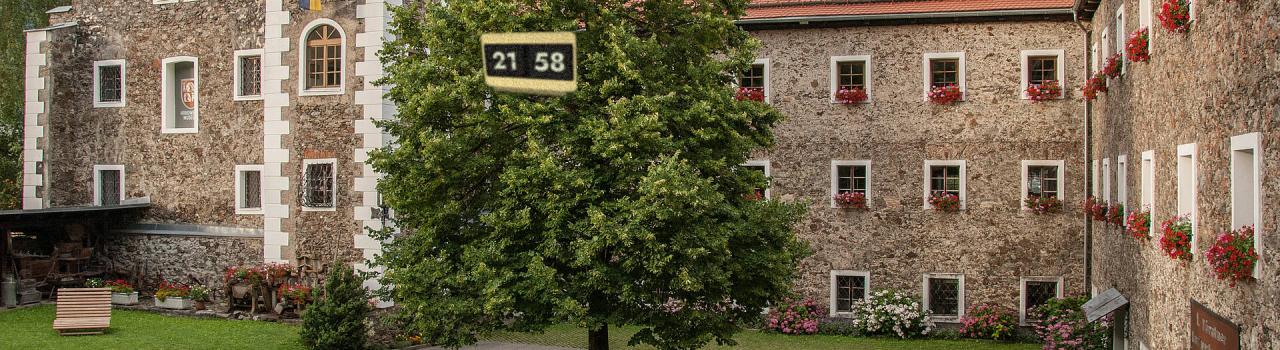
21:58
